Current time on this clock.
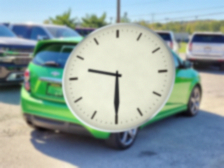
9:30
